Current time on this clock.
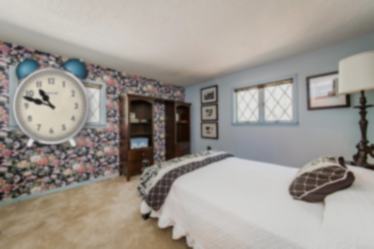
10:48
